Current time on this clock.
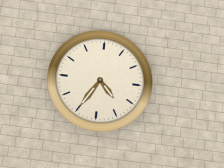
4:35
